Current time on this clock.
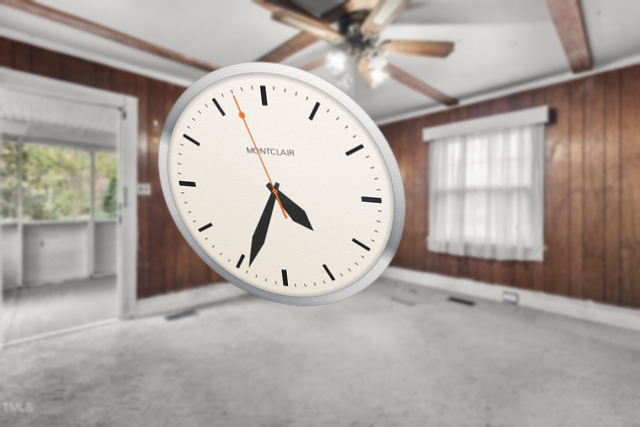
4:33:57
